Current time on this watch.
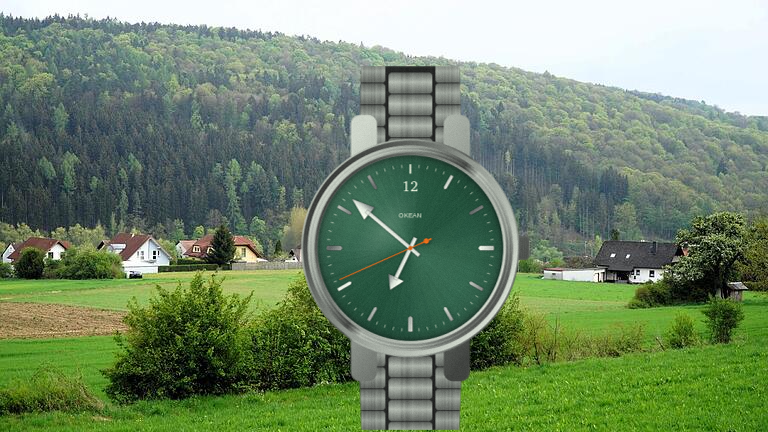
6:51:41
